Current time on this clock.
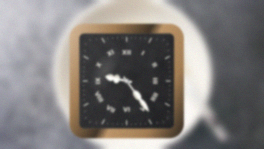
9:24
